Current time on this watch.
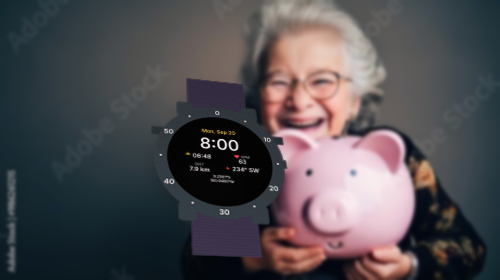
8:00
